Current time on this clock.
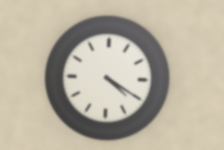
4:20
